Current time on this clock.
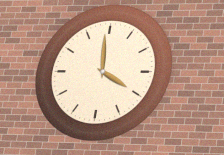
3:59
